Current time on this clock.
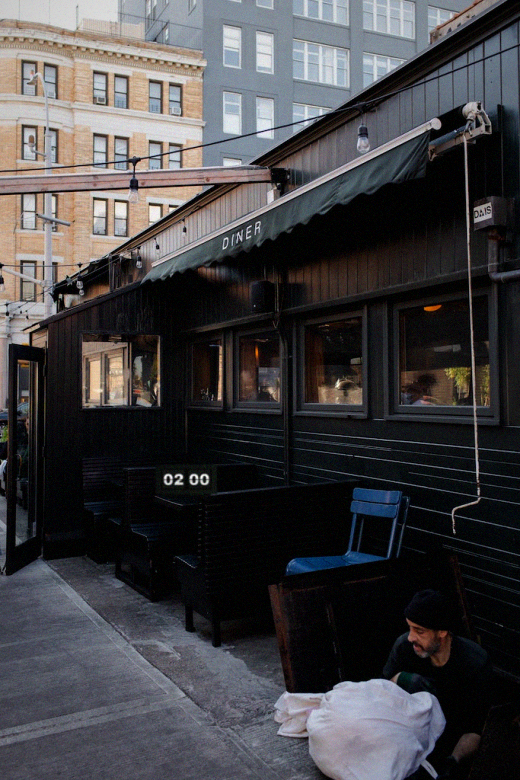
2:00
